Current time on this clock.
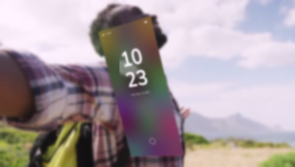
10:23
